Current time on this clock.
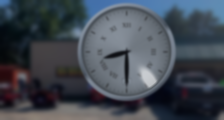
8:30
